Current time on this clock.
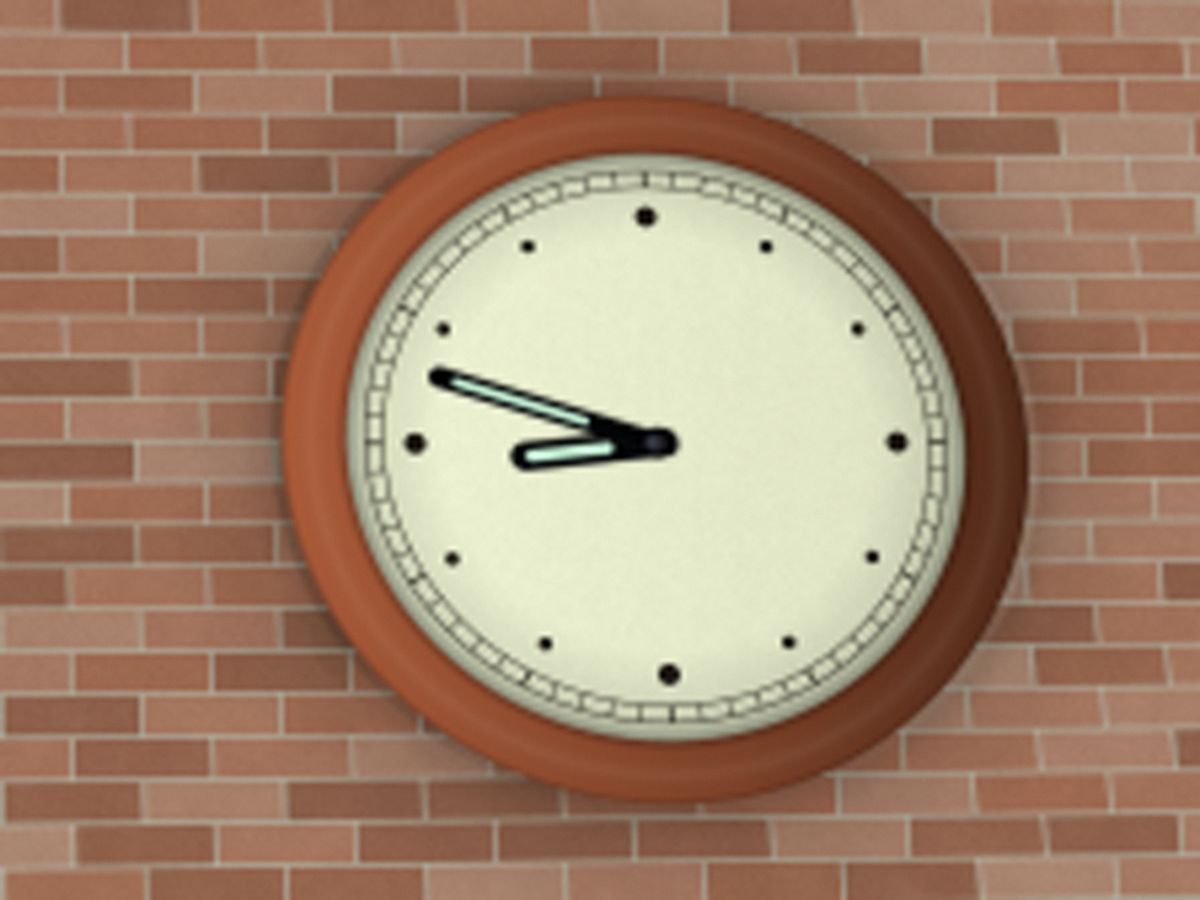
8:48
